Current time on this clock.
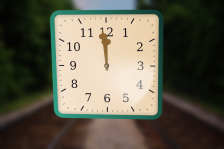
11:59
